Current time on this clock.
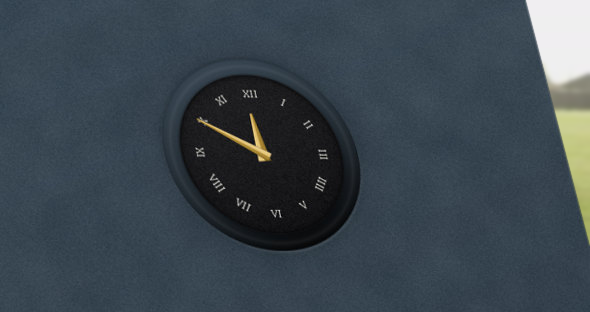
11:50
